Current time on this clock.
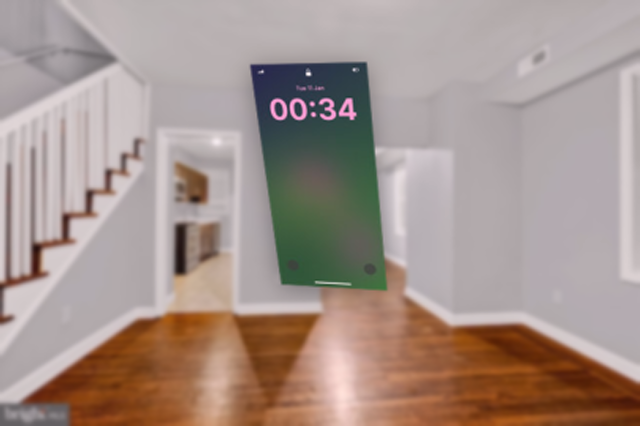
0:34
